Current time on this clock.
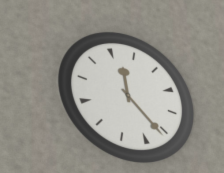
12:26
